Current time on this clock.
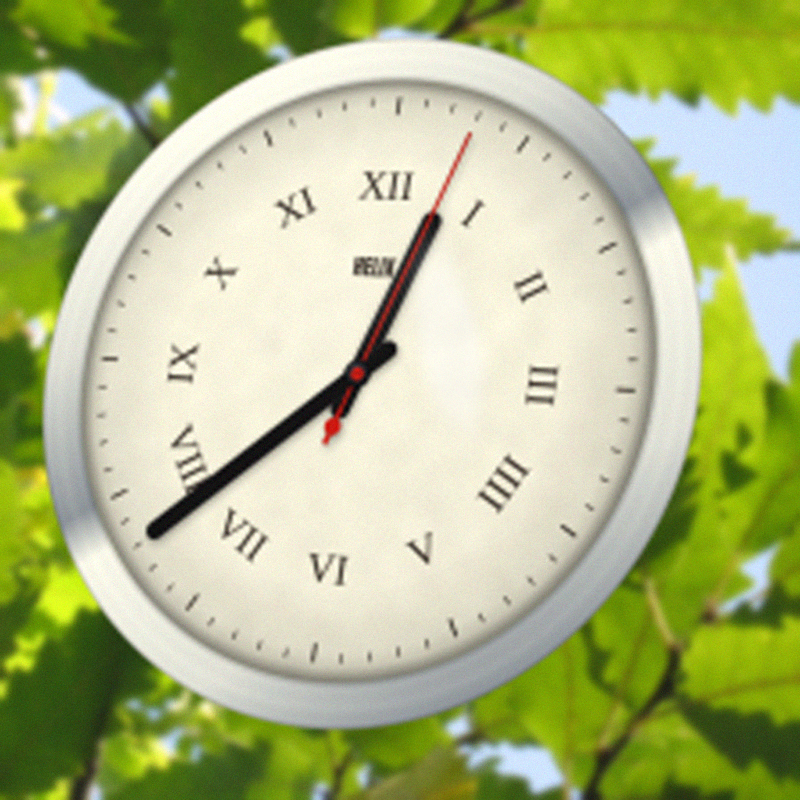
12:38:03
